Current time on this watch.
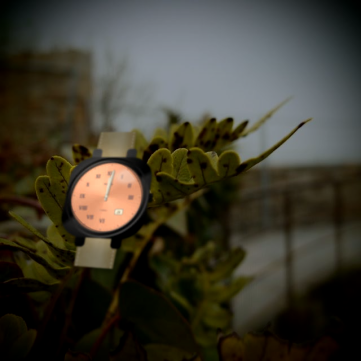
12:01
